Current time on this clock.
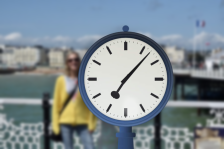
7:07
